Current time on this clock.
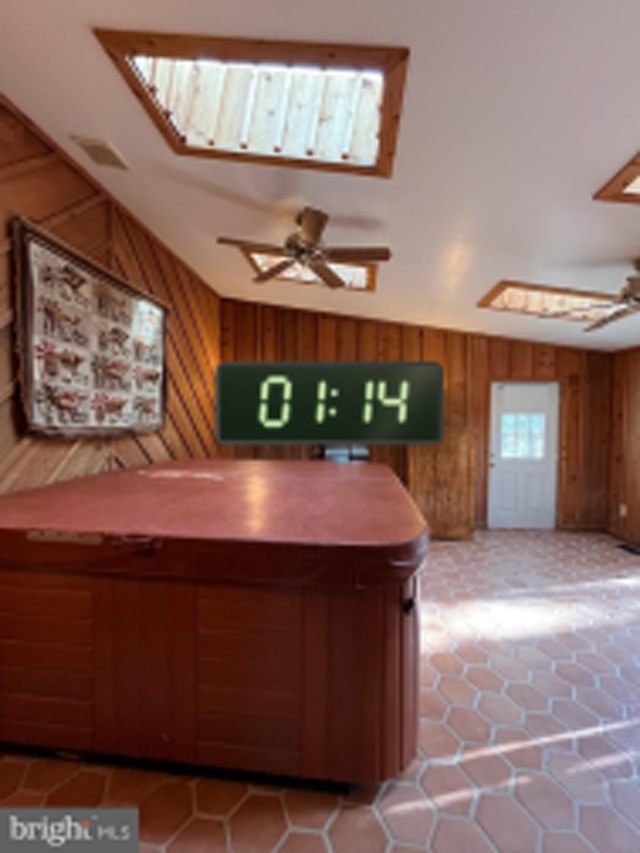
1:14
